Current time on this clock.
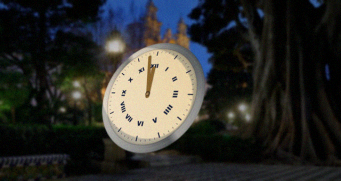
11:58
